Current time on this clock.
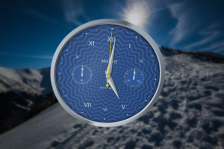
5:01
